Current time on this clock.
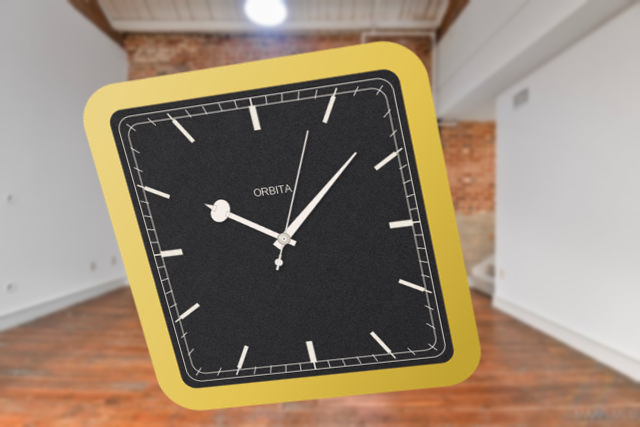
10:08:04
